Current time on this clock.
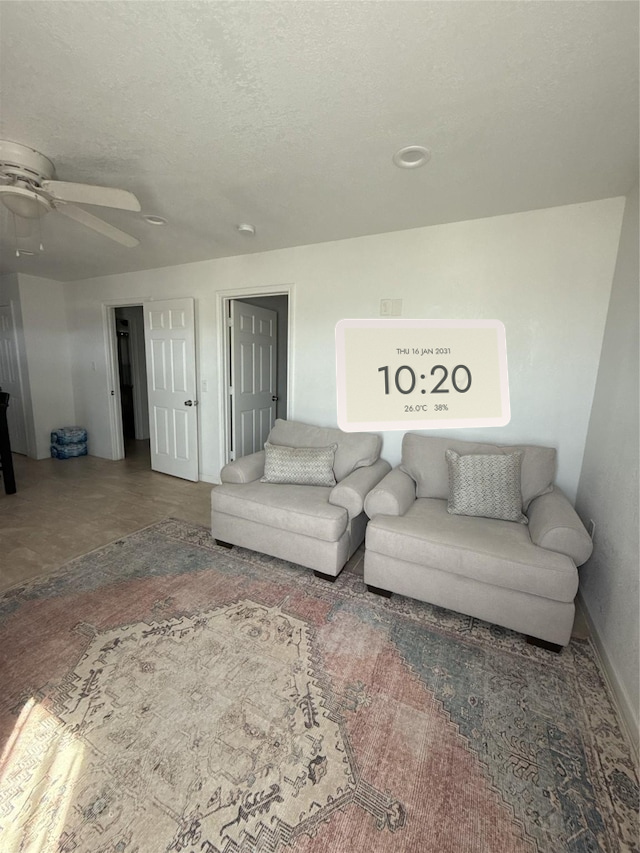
10:20
